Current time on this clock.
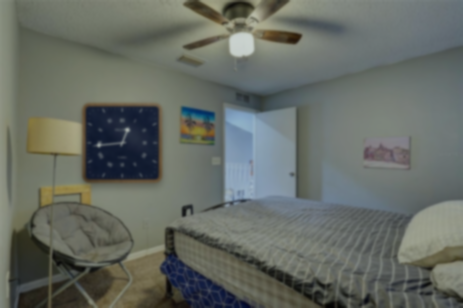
12:44
